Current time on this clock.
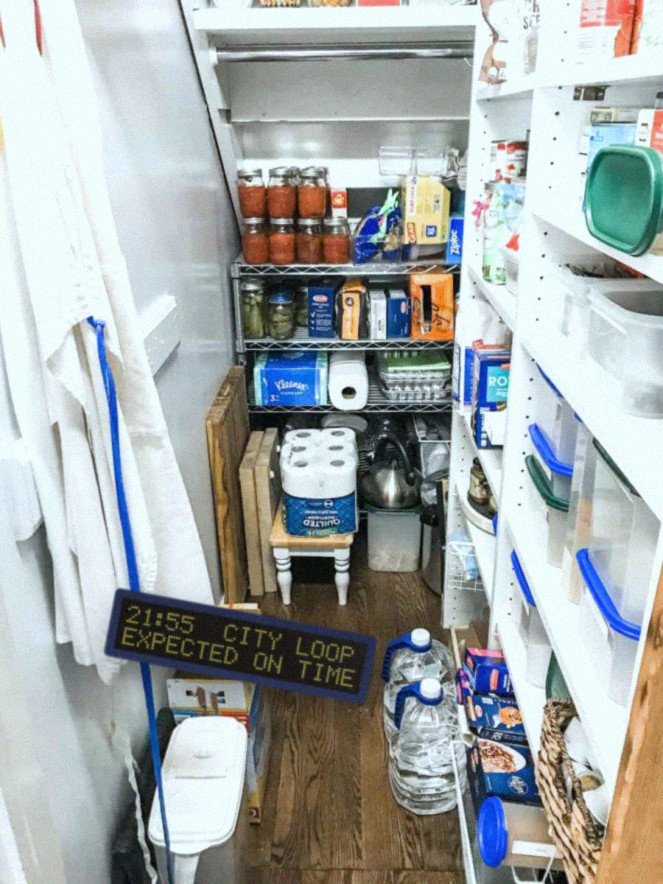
21:55
